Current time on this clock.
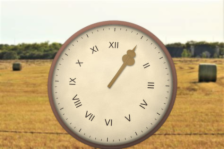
1:05
